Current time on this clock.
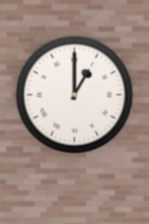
1:00
